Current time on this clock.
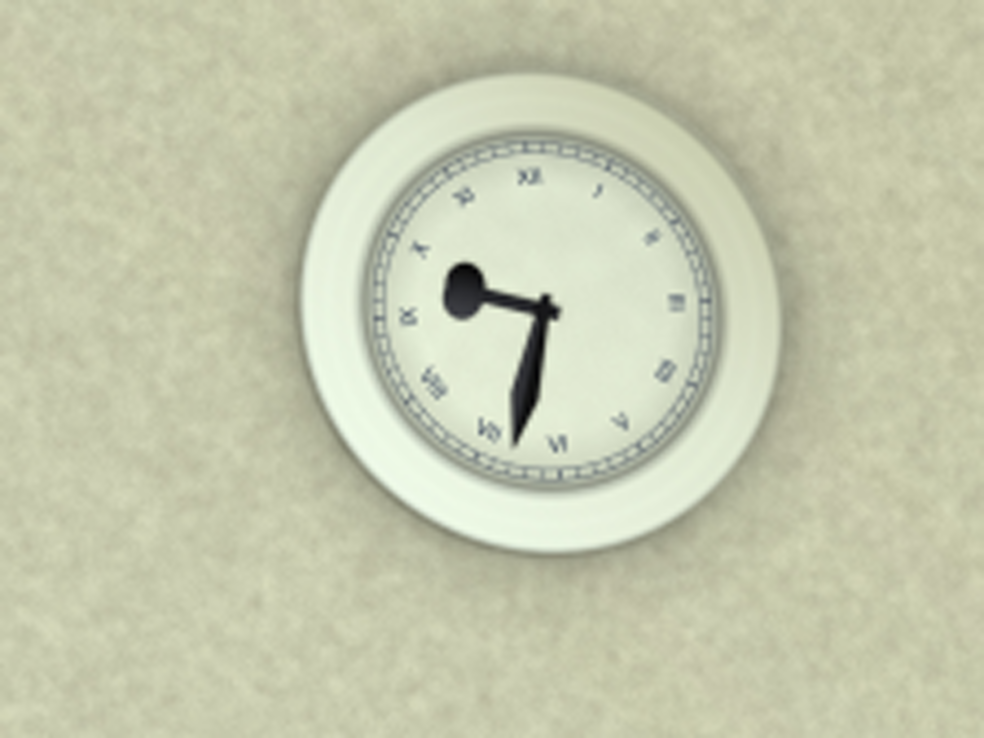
9:33
